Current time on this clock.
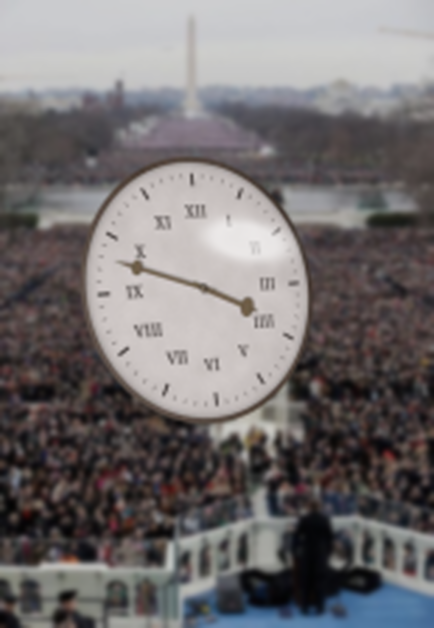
3:48
